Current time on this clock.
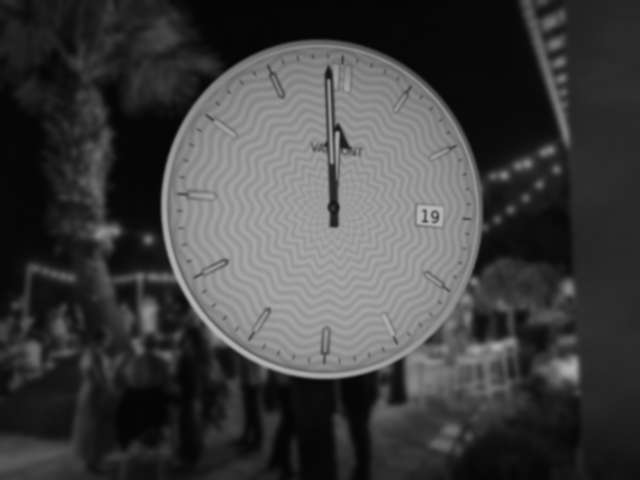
11:59
